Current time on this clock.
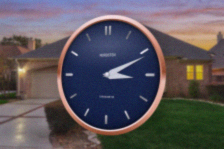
3:11
